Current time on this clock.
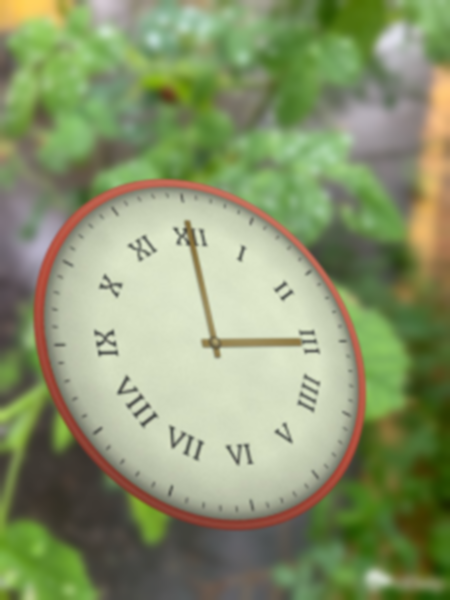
3:00
